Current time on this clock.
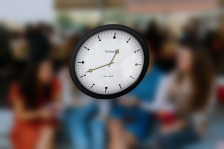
12:41
